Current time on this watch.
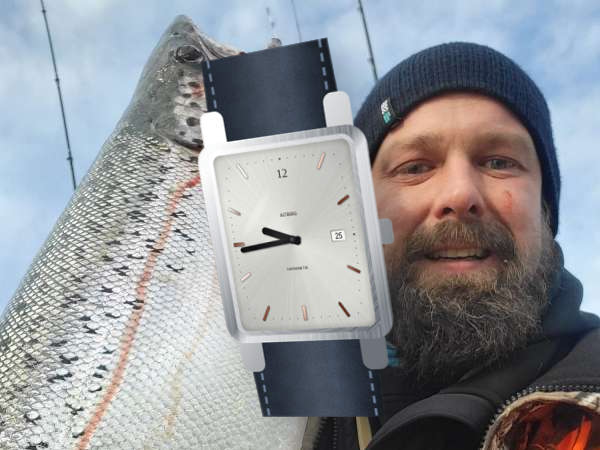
9:44
